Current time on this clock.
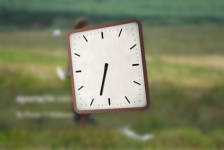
6:33
